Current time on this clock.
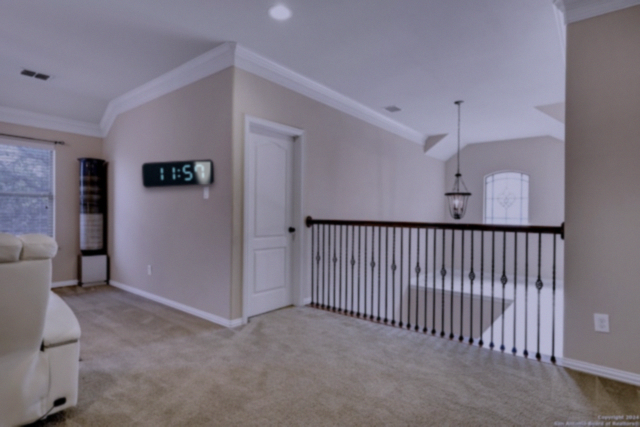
11:57
